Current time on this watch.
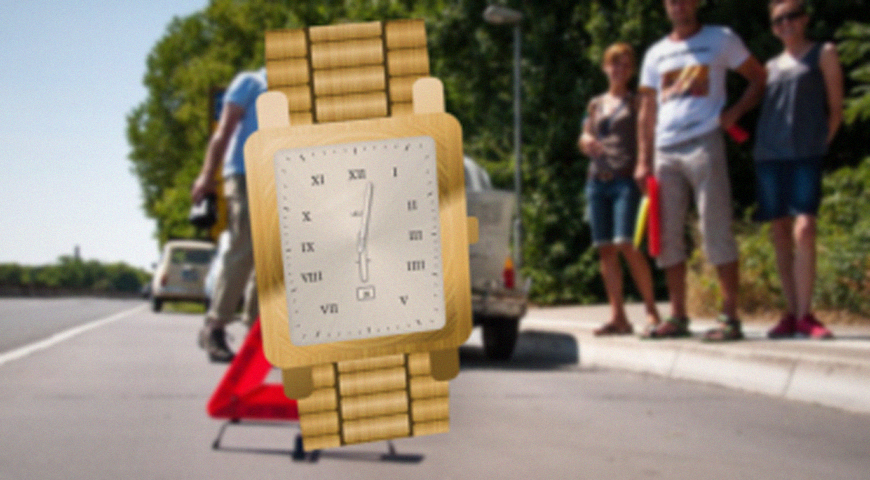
6:02
